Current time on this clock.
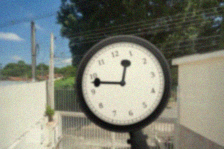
12:48
